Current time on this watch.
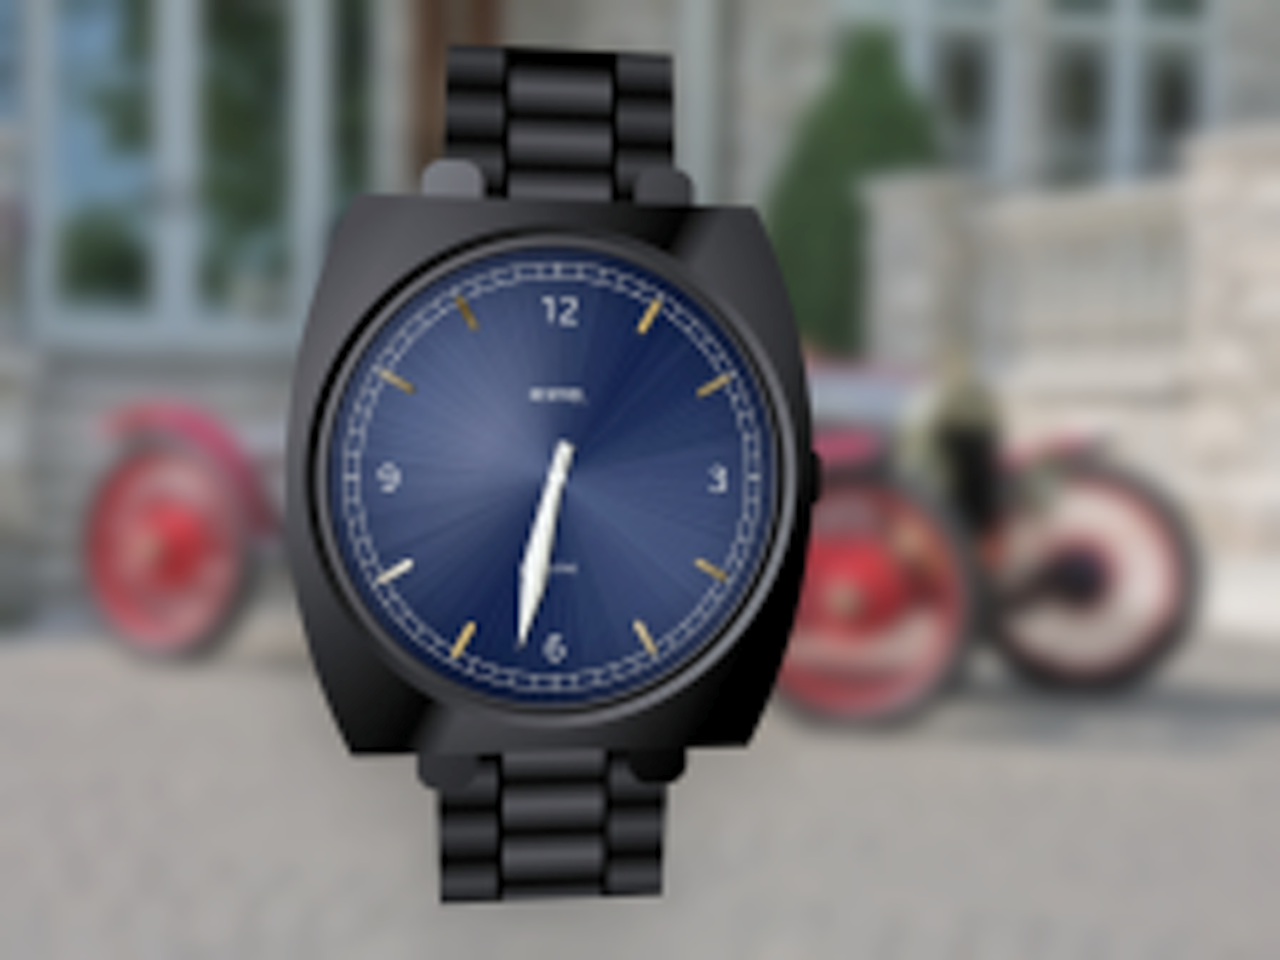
6:32
